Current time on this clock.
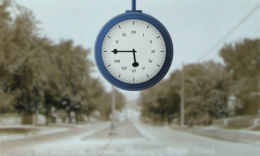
5:45
